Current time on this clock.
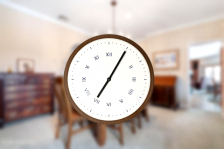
7:05
